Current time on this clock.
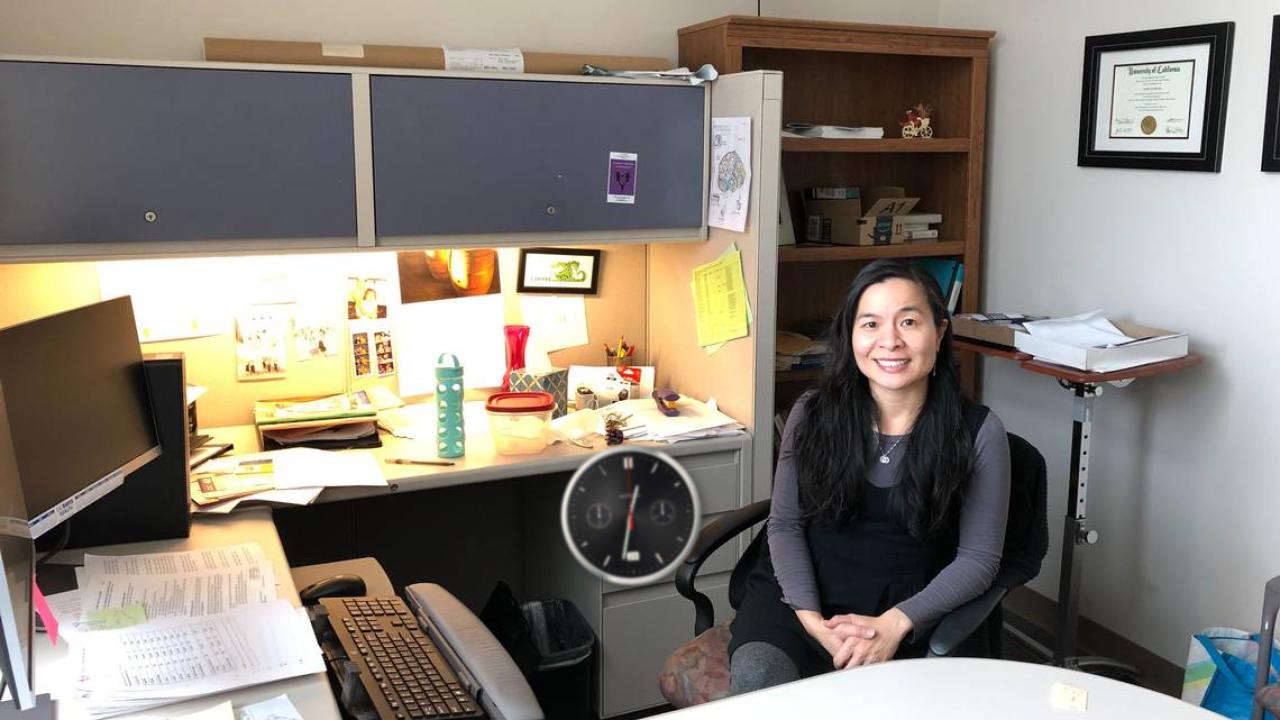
12:32
